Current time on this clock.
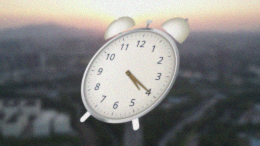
4:20
